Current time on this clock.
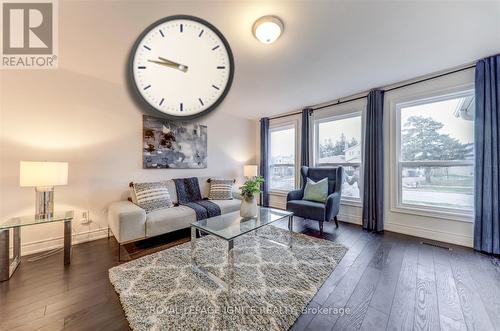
9:47
